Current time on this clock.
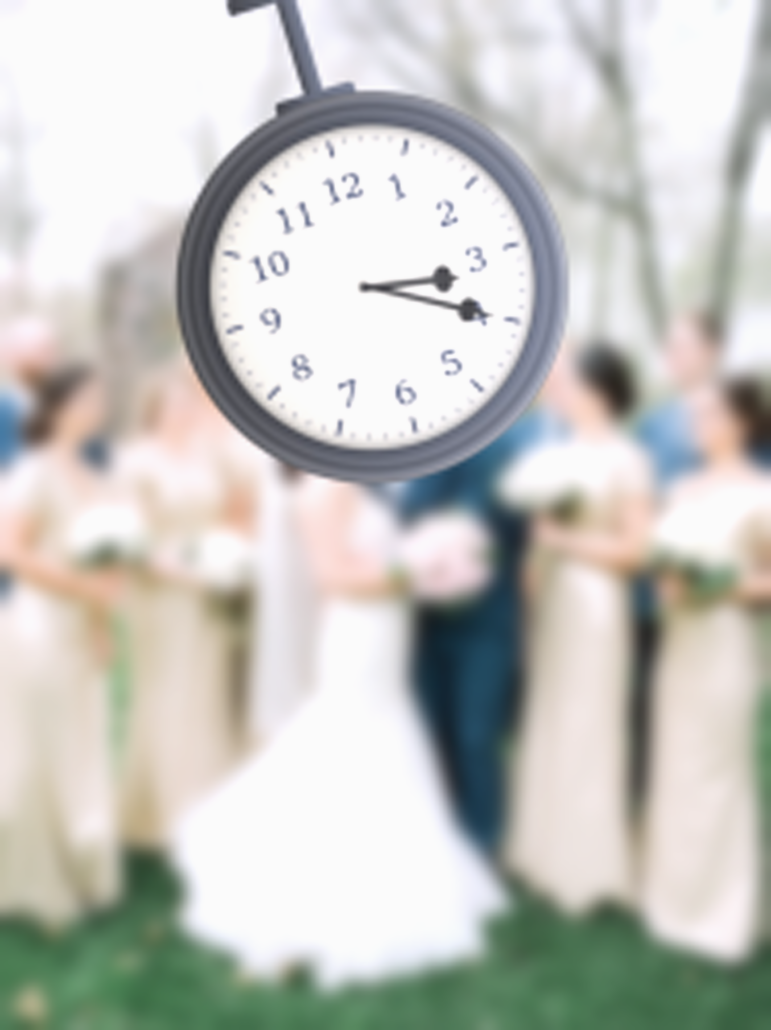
3:20
